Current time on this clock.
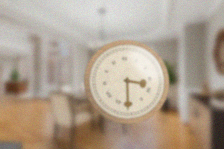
3:31
